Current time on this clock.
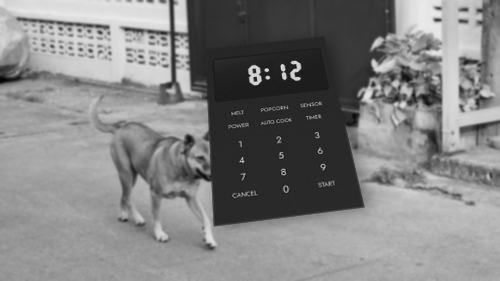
8:12
